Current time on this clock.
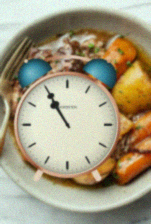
10:55
